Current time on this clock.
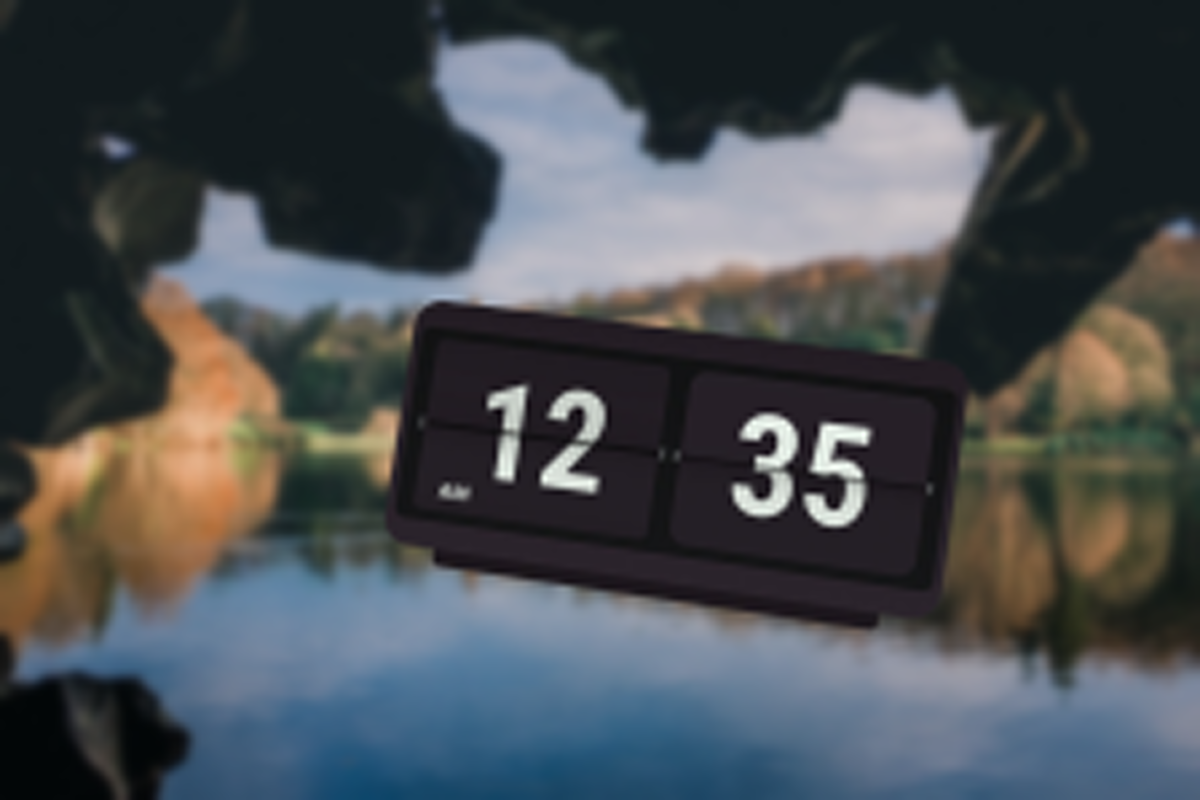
12:35
